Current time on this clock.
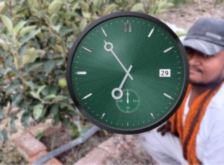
6:54
